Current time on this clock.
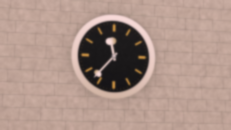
11:37
